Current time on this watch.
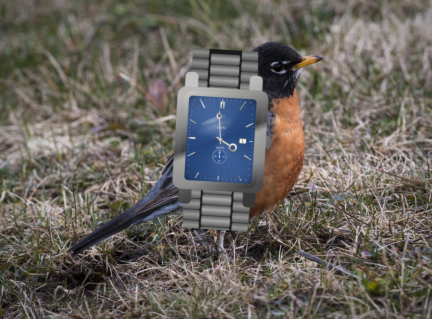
3:59
